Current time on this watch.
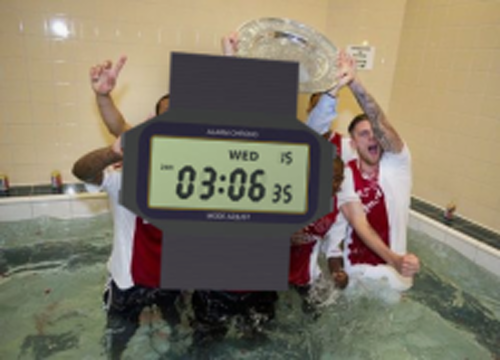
3:06:35
